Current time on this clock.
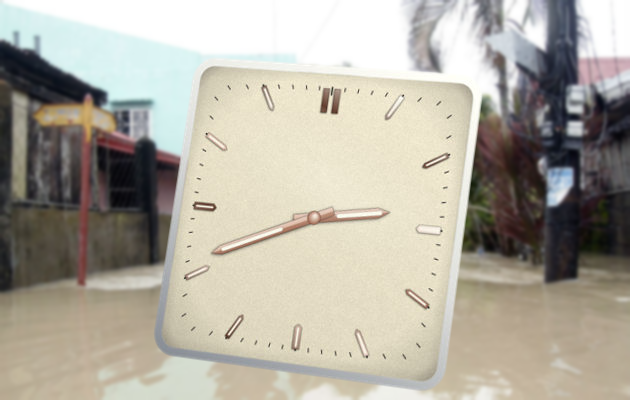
2:41
